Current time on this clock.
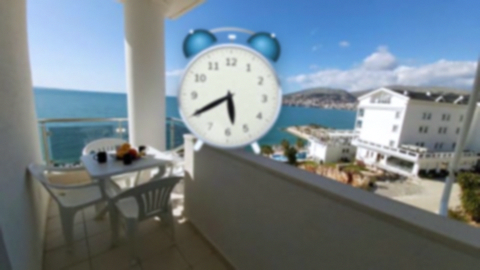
5:40
